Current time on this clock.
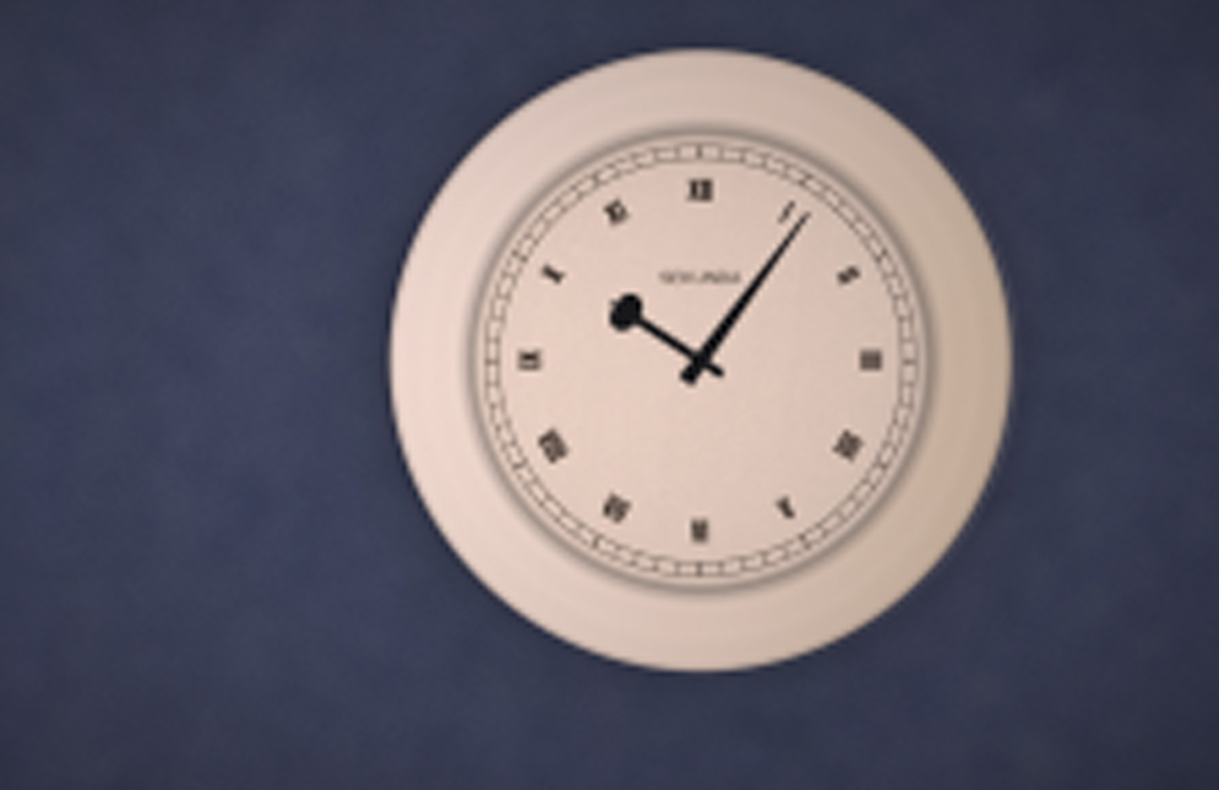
10:06
